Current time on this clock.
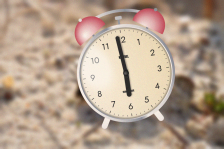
5:59
